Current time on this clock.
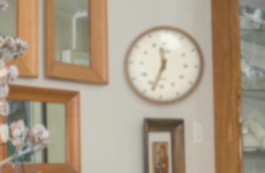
11:33
